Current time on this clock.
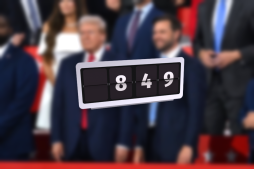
8:49
